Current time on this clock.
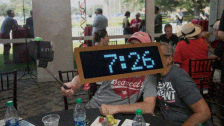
7:26
